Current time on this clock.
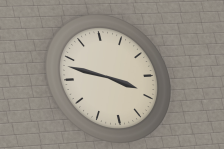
3:48
